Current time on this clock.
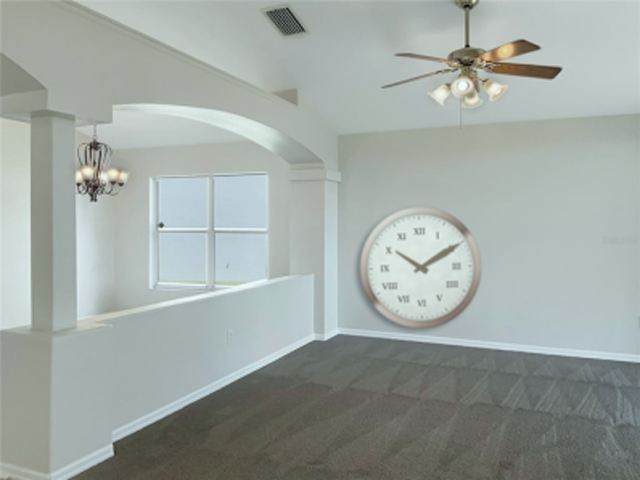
10:10
